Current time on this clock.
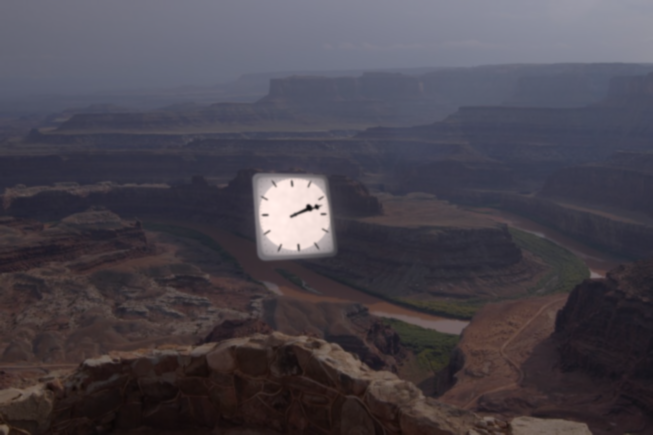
2:12
